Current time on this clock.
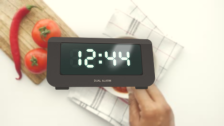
12:44
